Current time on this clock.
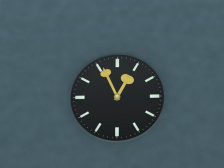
12:56
